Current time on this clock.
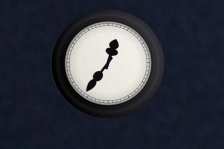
12:36
